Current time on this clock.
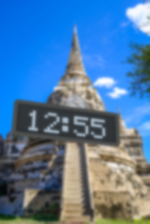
12:55
